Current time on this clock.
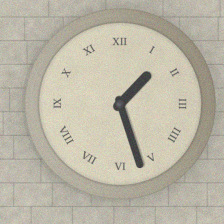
1:27
